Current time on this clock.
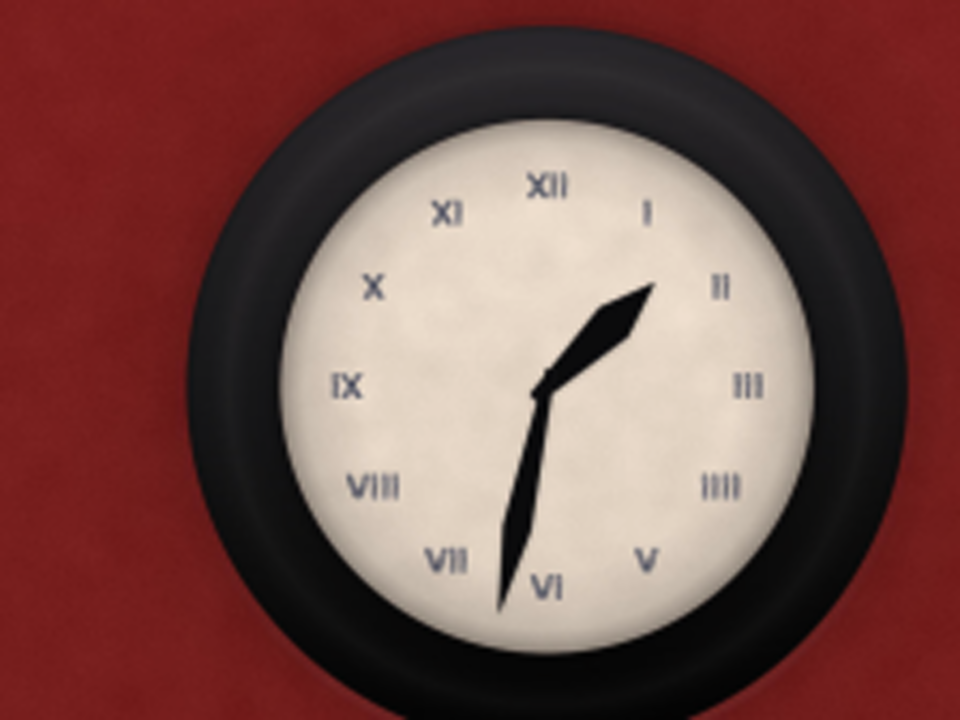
1:32
